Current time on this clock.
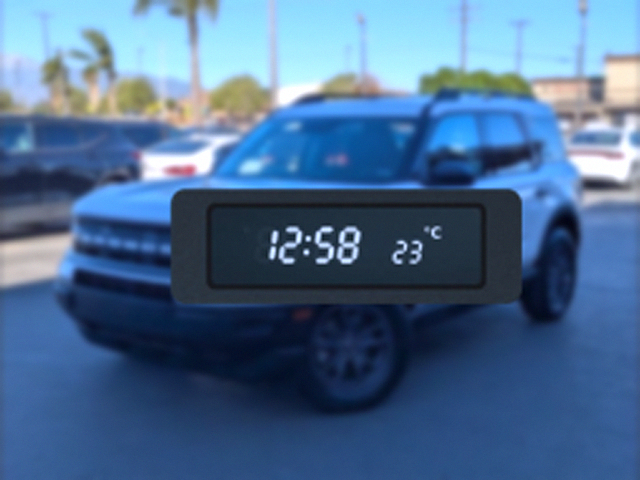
12:58
